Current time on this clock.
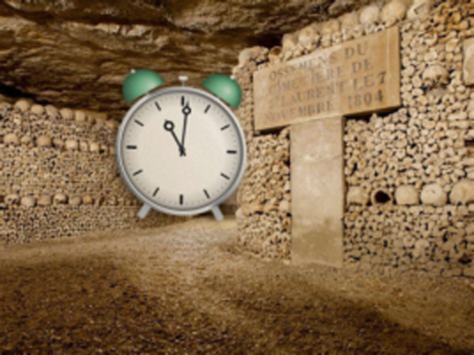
11:01
